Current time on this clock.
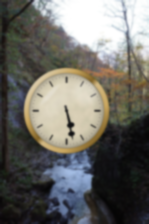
5:28
